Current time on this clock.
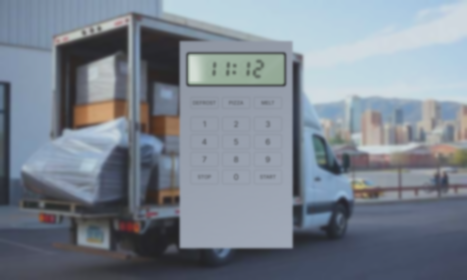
11:12
